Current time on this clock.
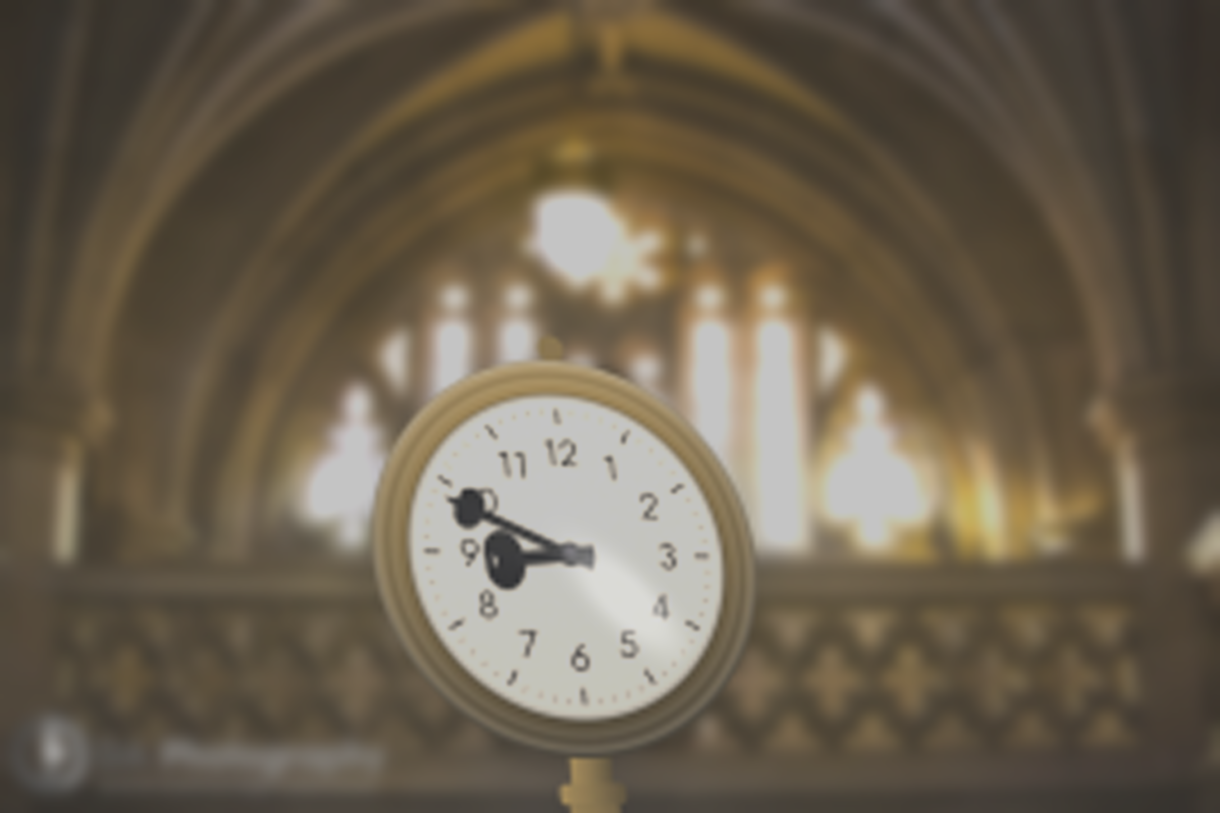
8:49
